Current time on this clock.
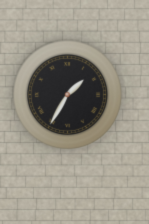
1:35
